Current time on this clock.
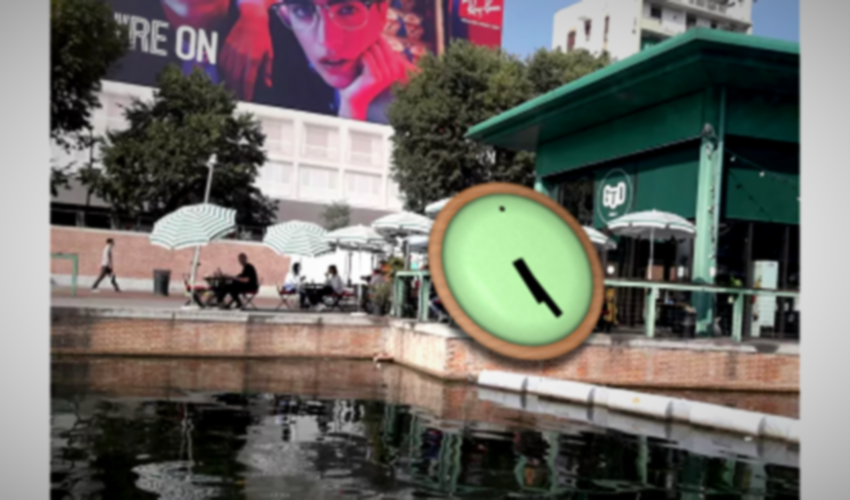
5:26
